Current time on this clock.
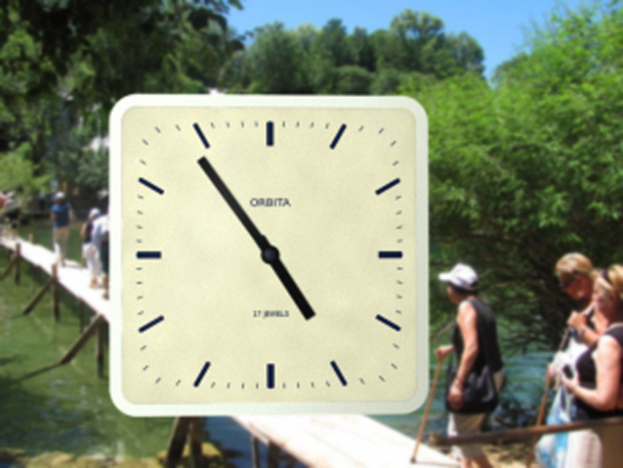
4:54
